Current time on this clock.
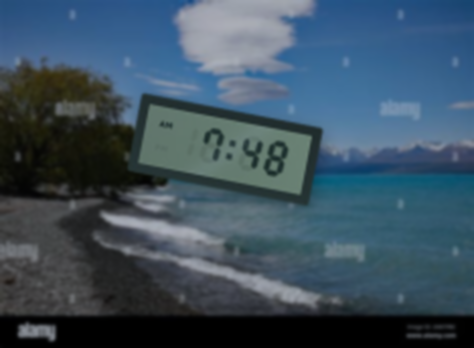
7:48
